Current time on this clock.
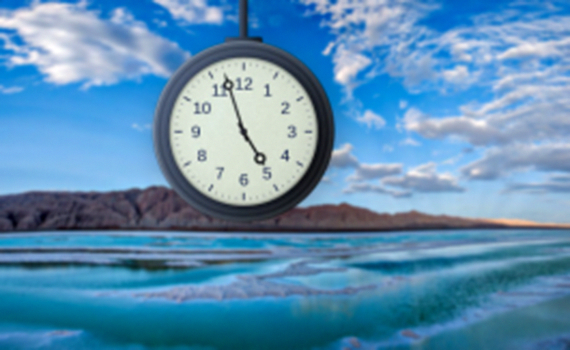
4:57
